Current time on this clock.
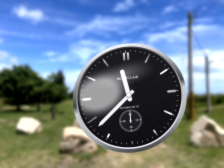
11:38
